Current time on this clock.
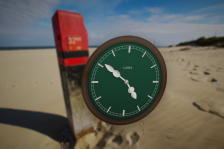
4:51
